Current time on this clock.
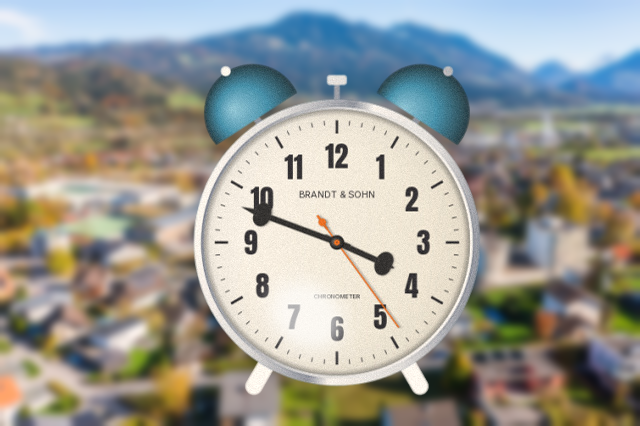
3:48:24
